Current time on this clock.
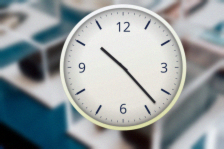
10:23
